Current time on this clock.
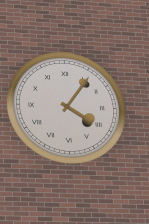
4:06
